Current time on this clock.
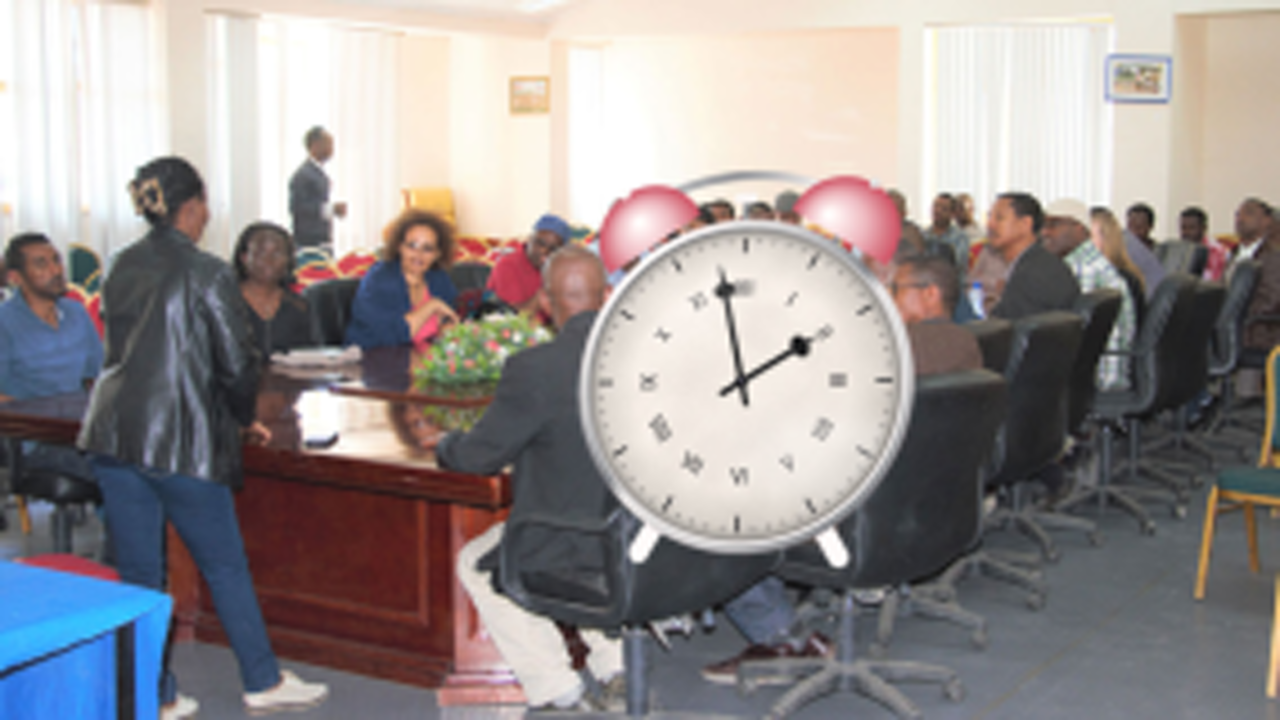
1:58
